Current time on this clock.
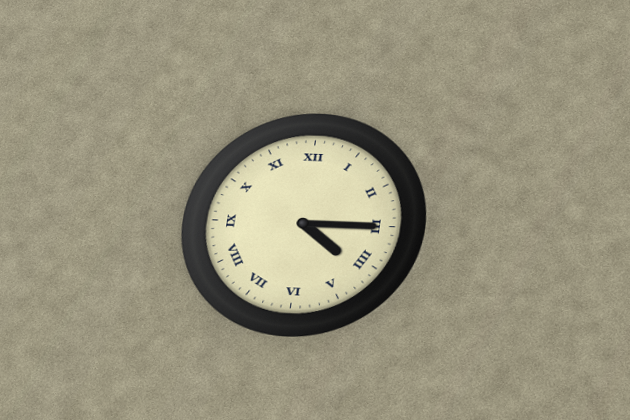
4:15
